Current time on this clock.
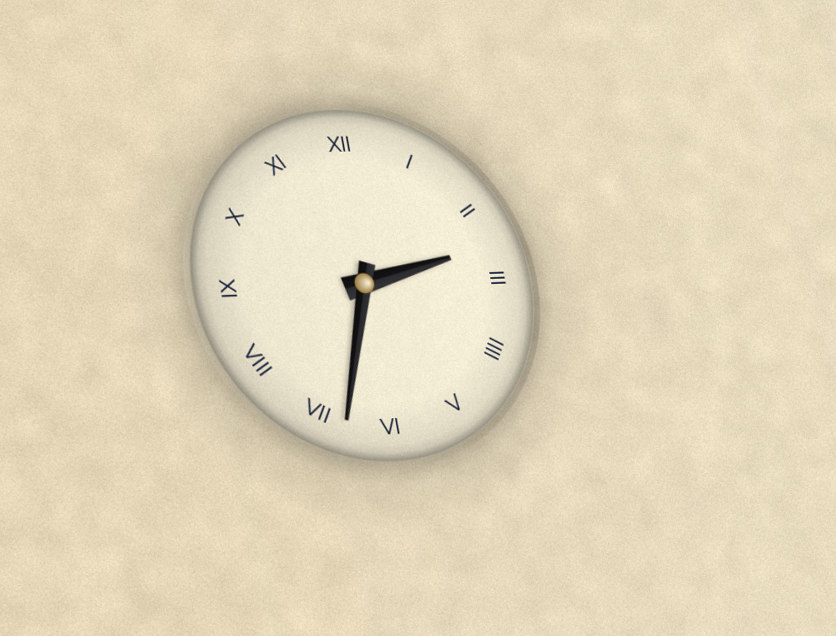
2:33
